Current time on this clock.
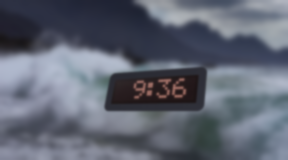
9:36
